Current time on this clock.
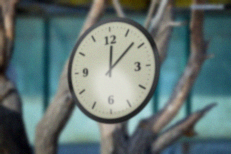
12:08
